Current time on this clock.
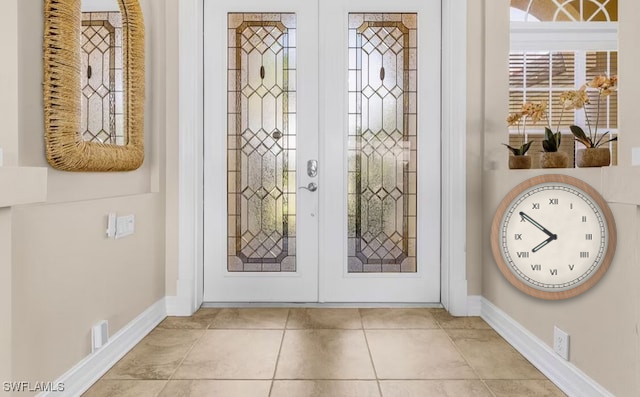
7:51
